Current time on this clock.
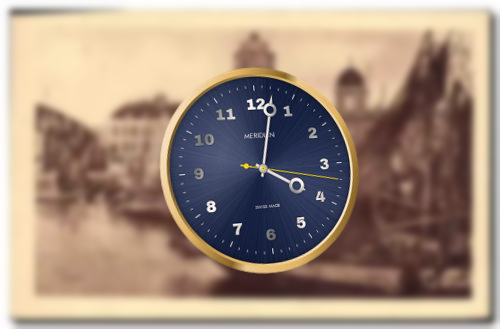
4:02:17
